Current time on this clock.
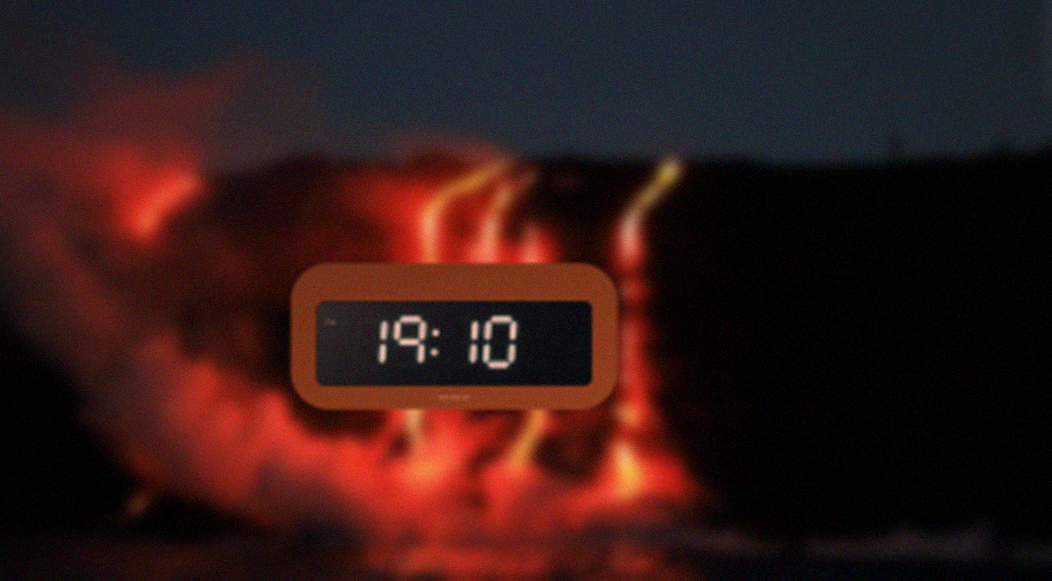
19:10
